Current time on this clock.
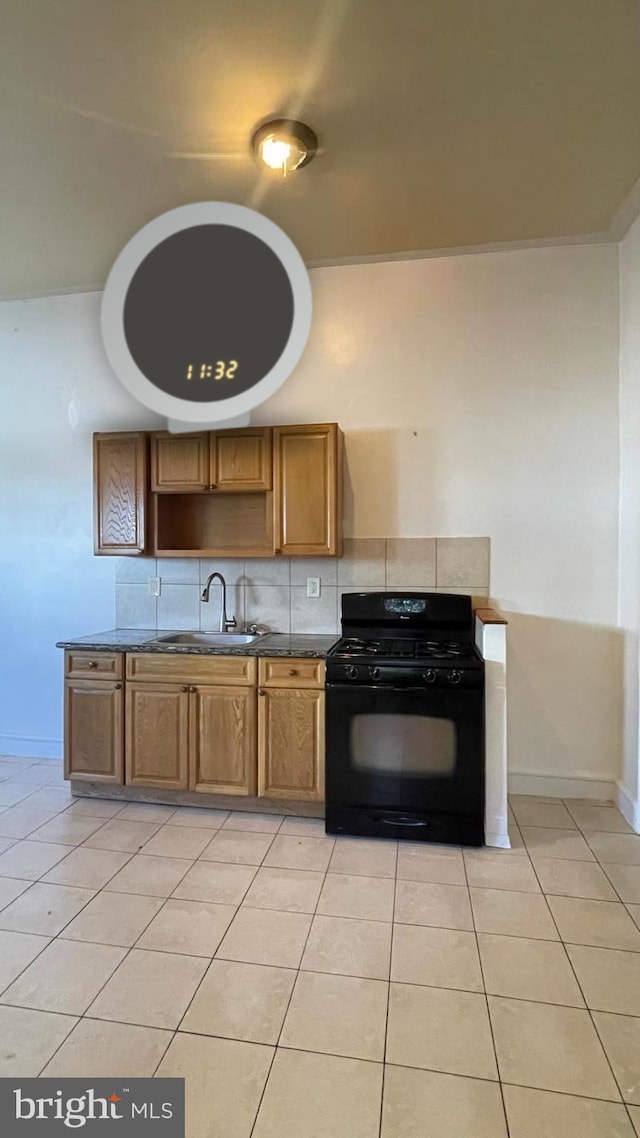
11:32
